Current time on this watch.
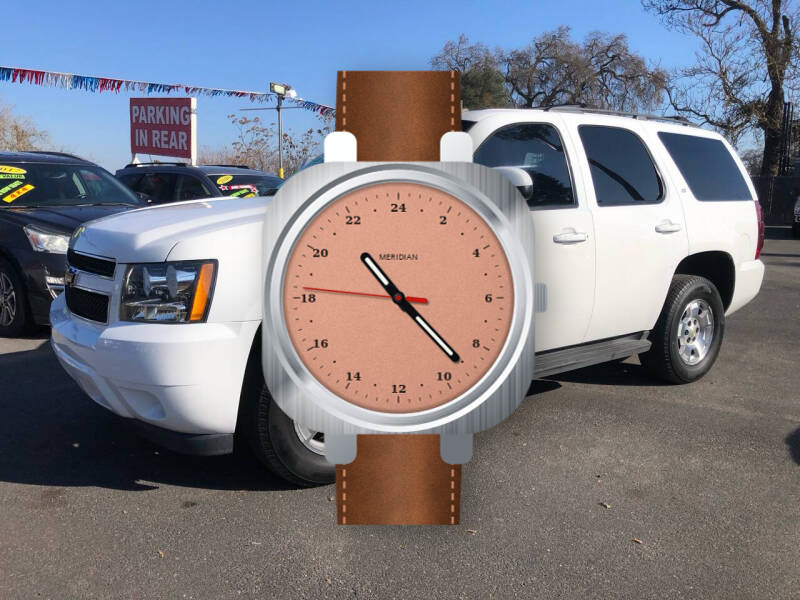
21:22:46
